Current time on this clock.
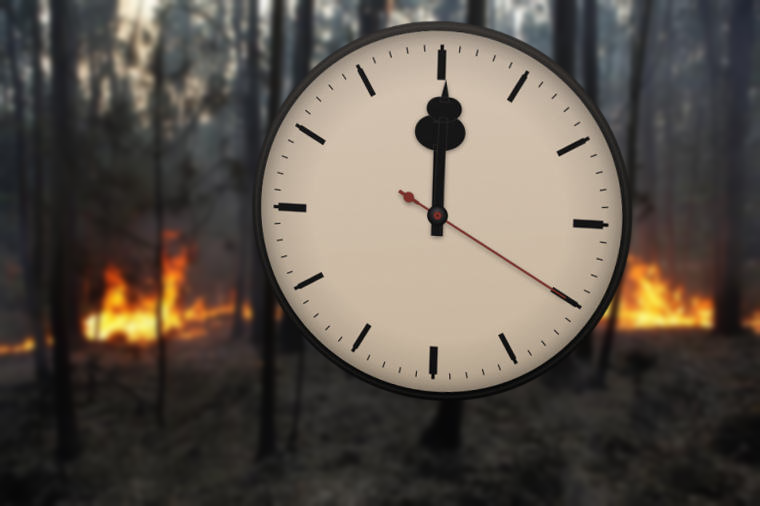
12:00:20
